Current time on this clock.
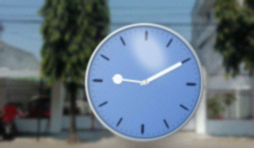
9:10
